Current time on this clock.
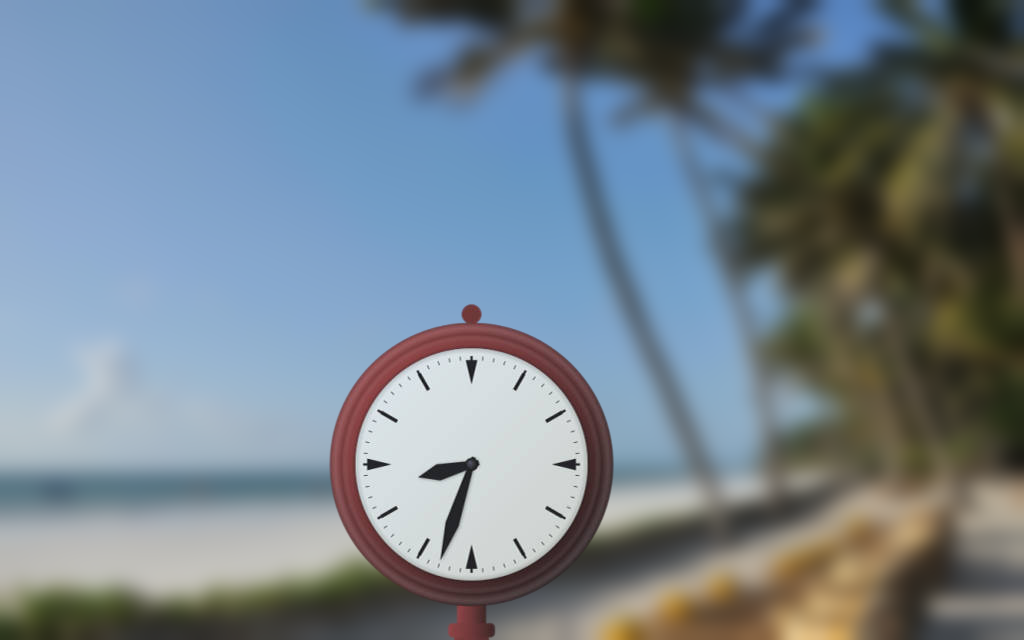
8:33
